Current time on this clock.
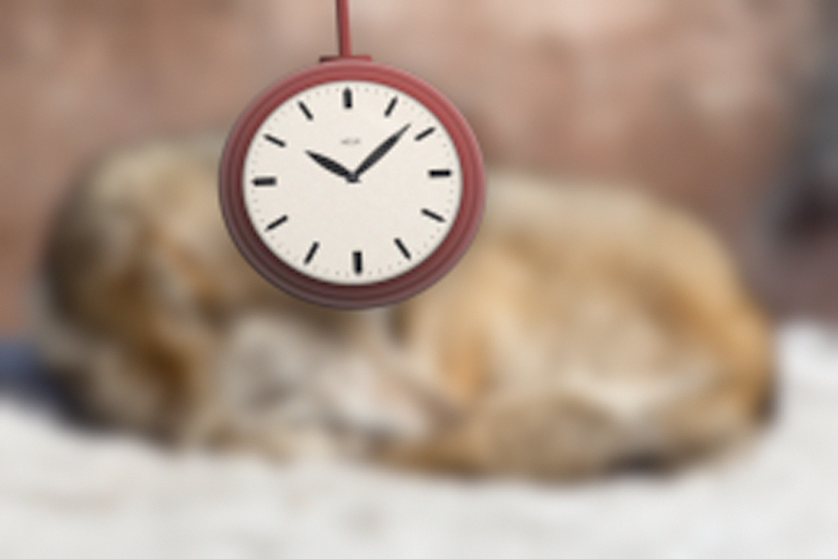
10:08
